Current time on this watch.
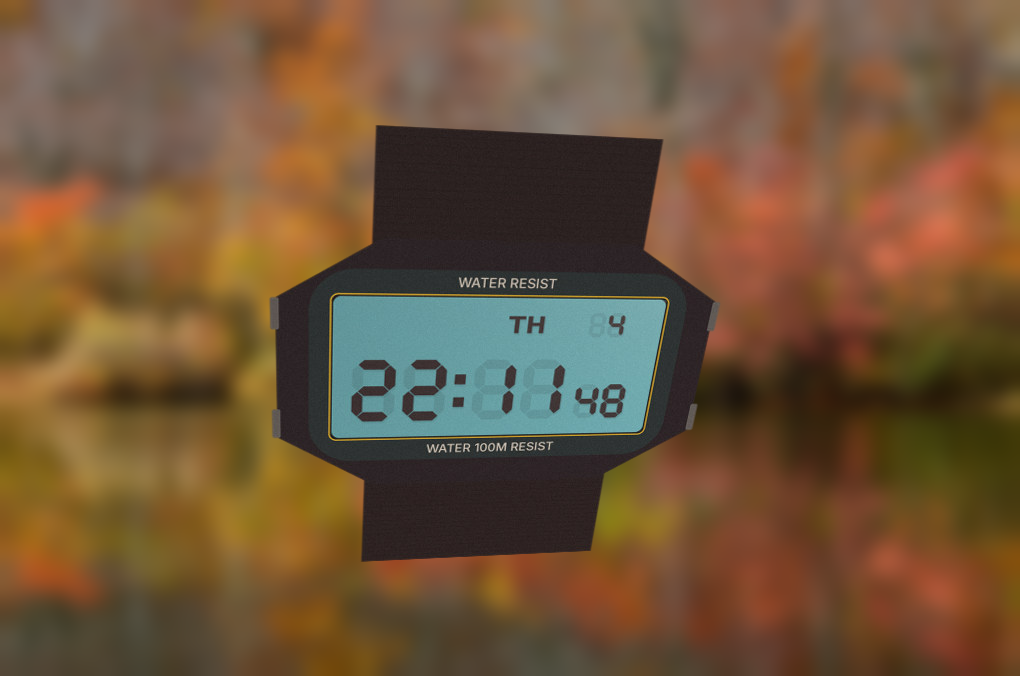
22:11:48
